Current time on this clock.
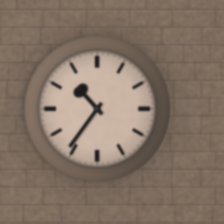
10:36
